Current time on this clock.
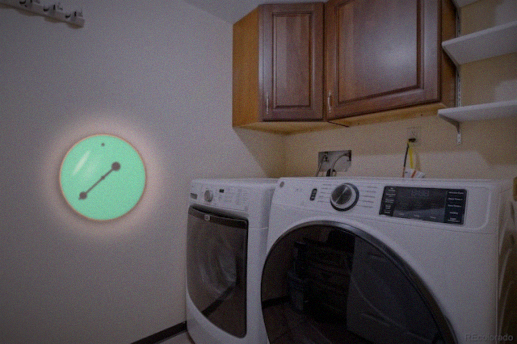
1:38
